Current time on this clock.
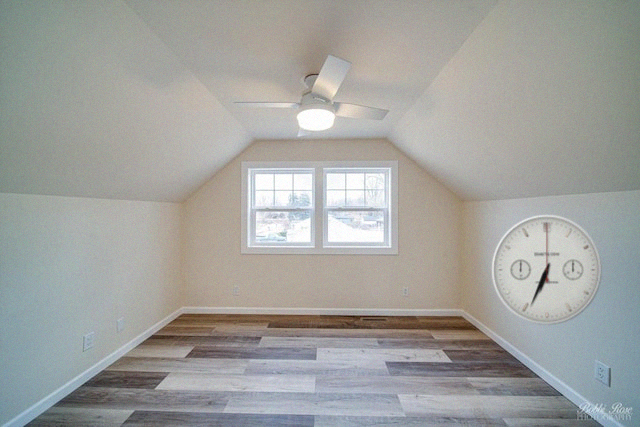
6:34
